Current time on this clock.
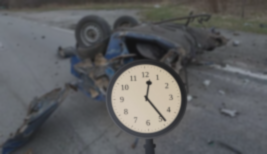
12:24
